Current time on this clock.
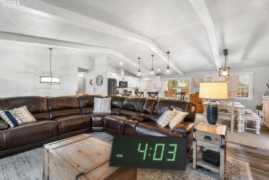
4:03
